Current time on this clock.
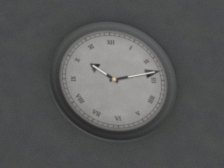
10:13
